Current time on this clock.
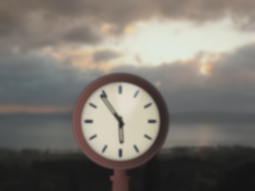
5:54
